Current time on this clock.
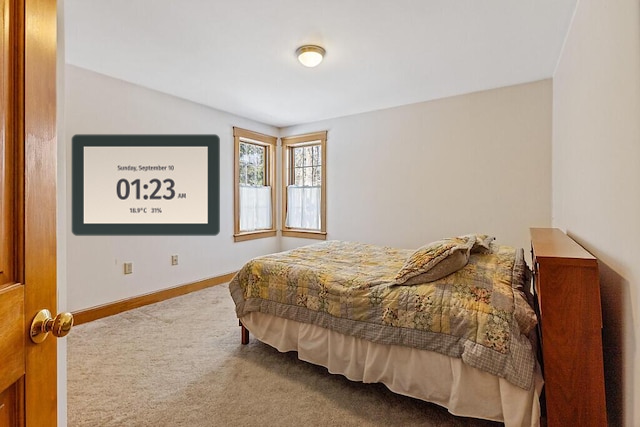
1:23
